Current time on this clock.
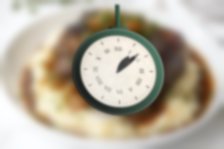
1:08
